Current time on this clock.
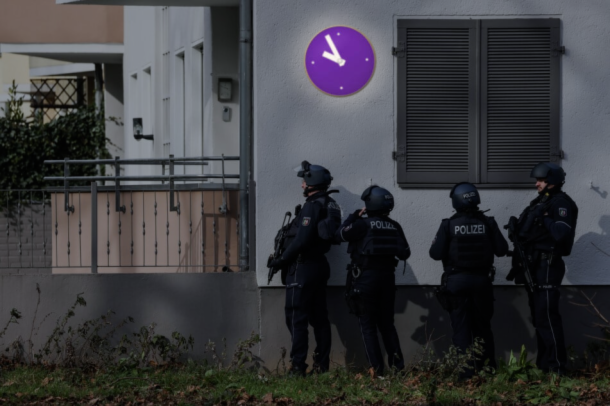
9:56
